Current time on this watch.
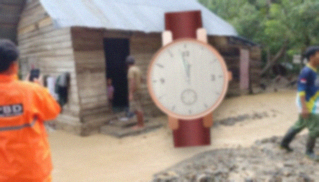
11:58
